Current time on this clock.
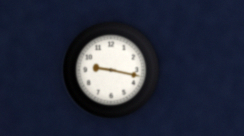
9:17
